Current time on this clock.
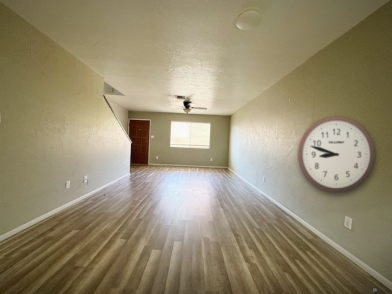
8:48
